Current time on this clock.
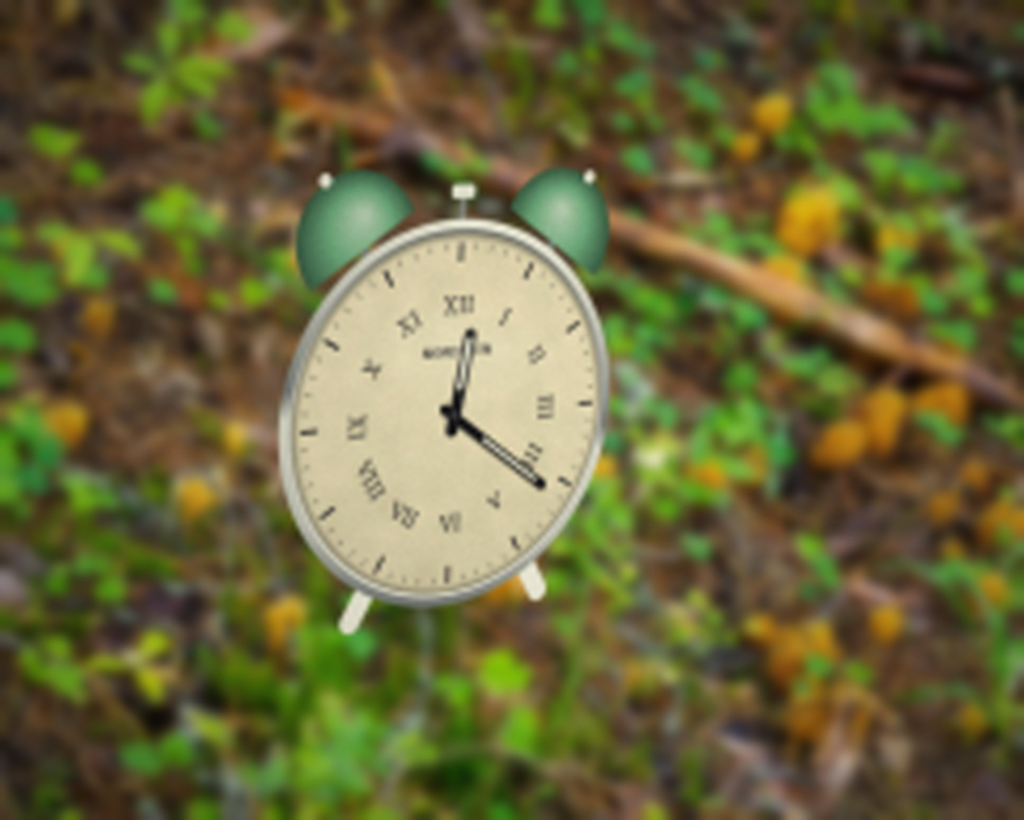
12:21
